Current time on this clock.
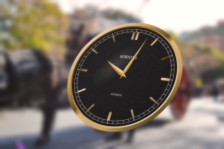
10:03
